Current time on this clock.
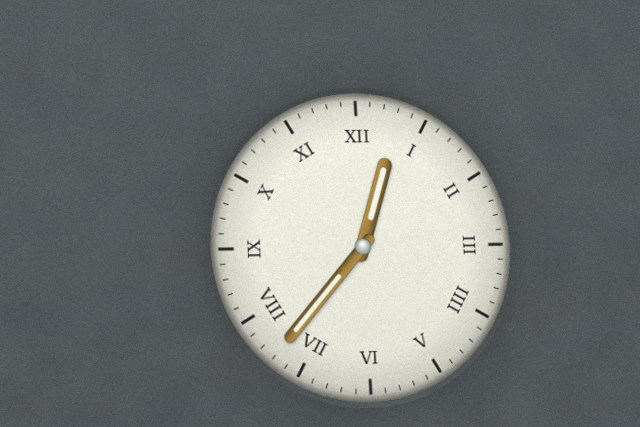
12:37
